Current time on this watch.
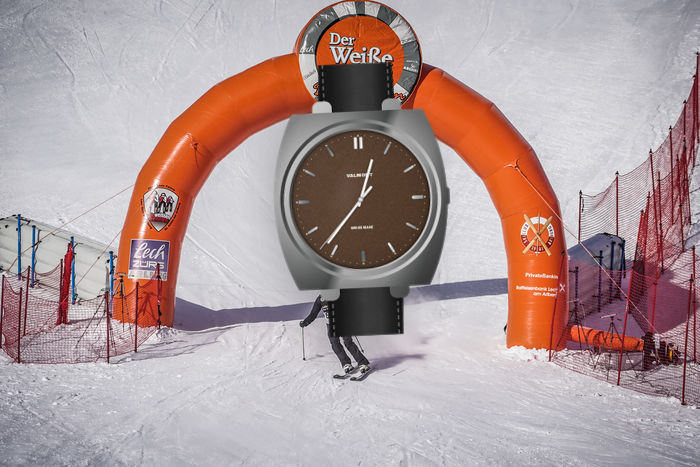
12:36:37
